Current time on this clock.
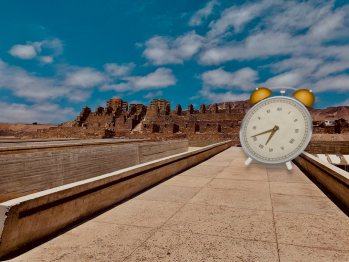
6:41
